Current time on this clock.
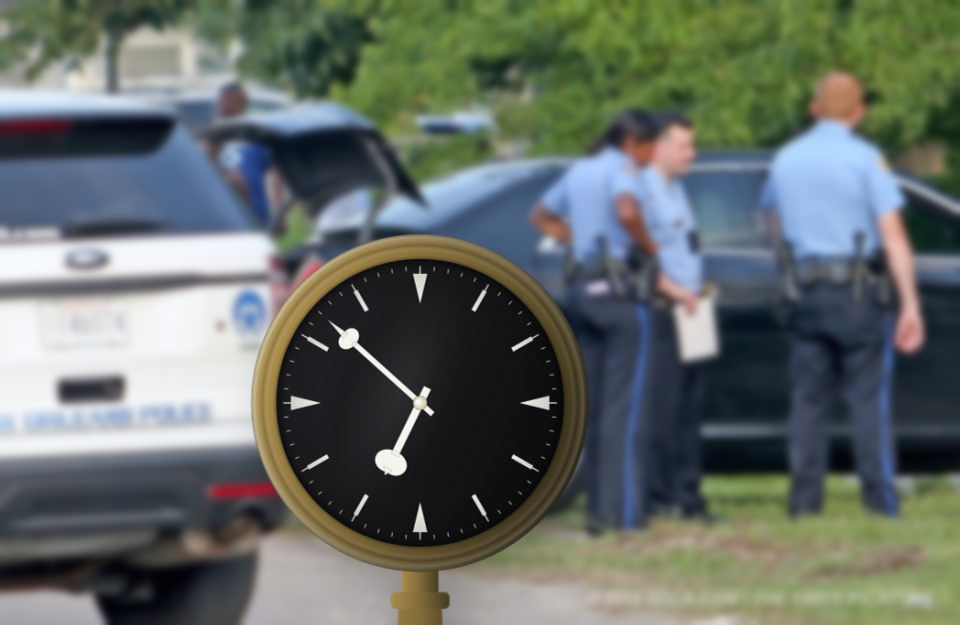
6:52
